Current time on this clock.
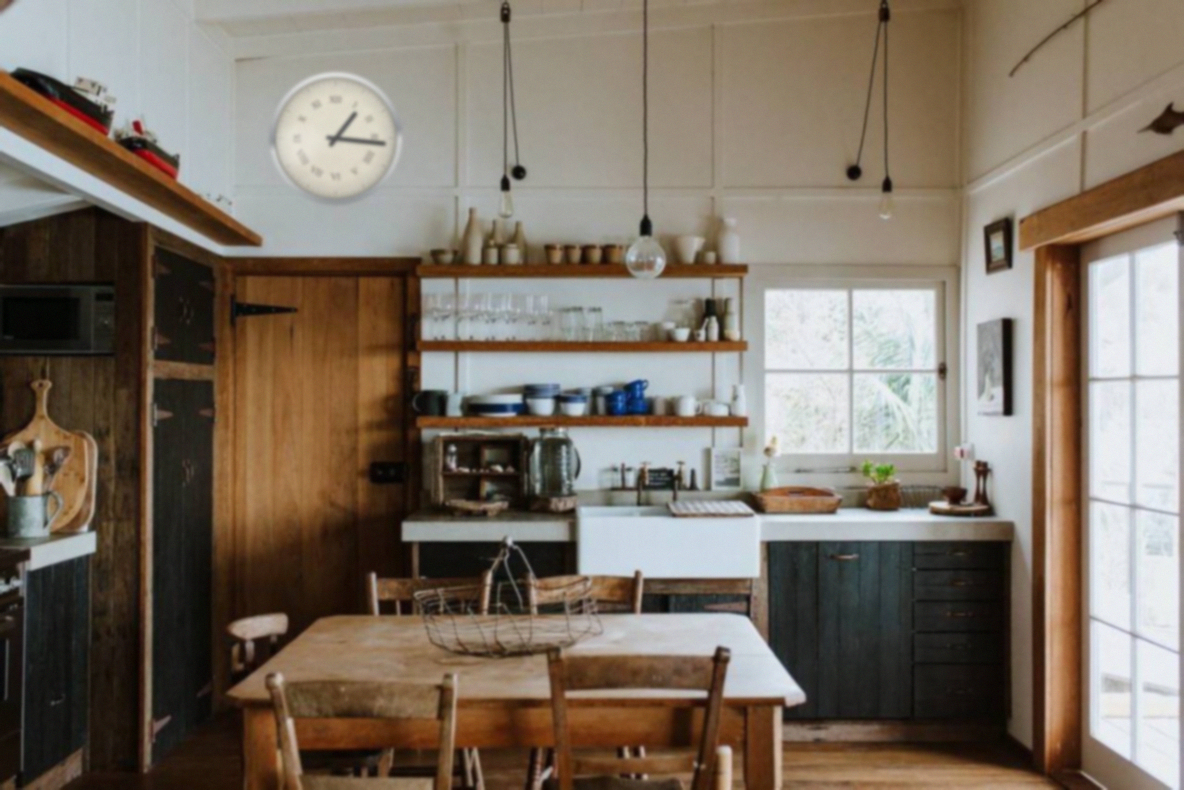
1:16
